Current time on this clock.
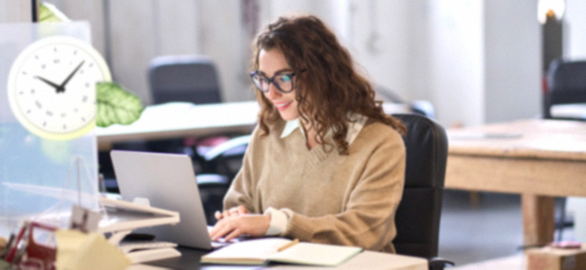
10:08
